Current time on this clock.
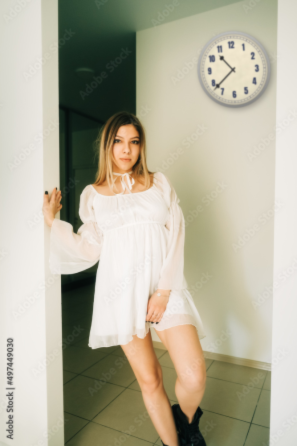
10:38
